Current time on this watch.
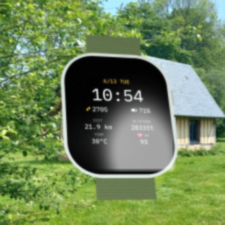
10:54
